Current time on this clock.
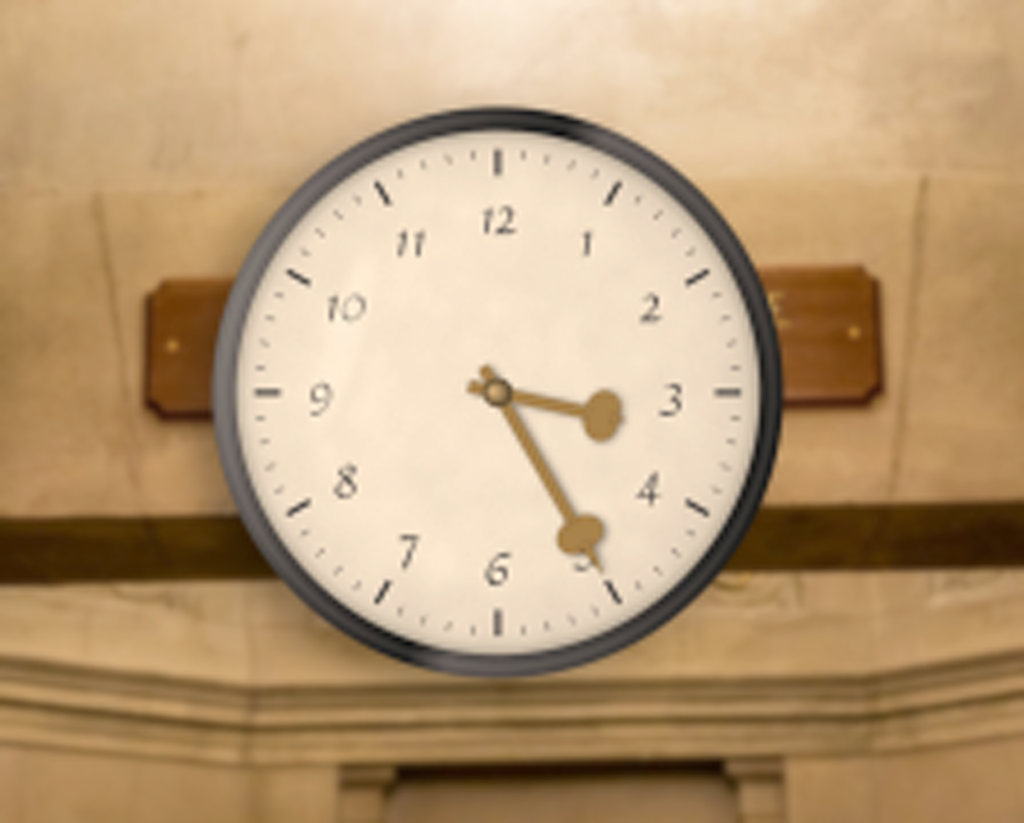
3:25
